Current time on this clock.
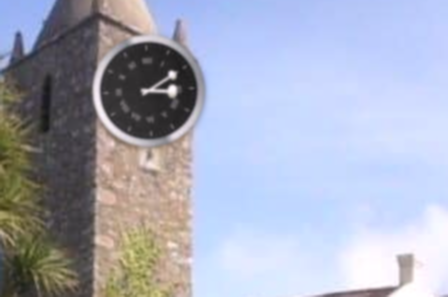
3:10
